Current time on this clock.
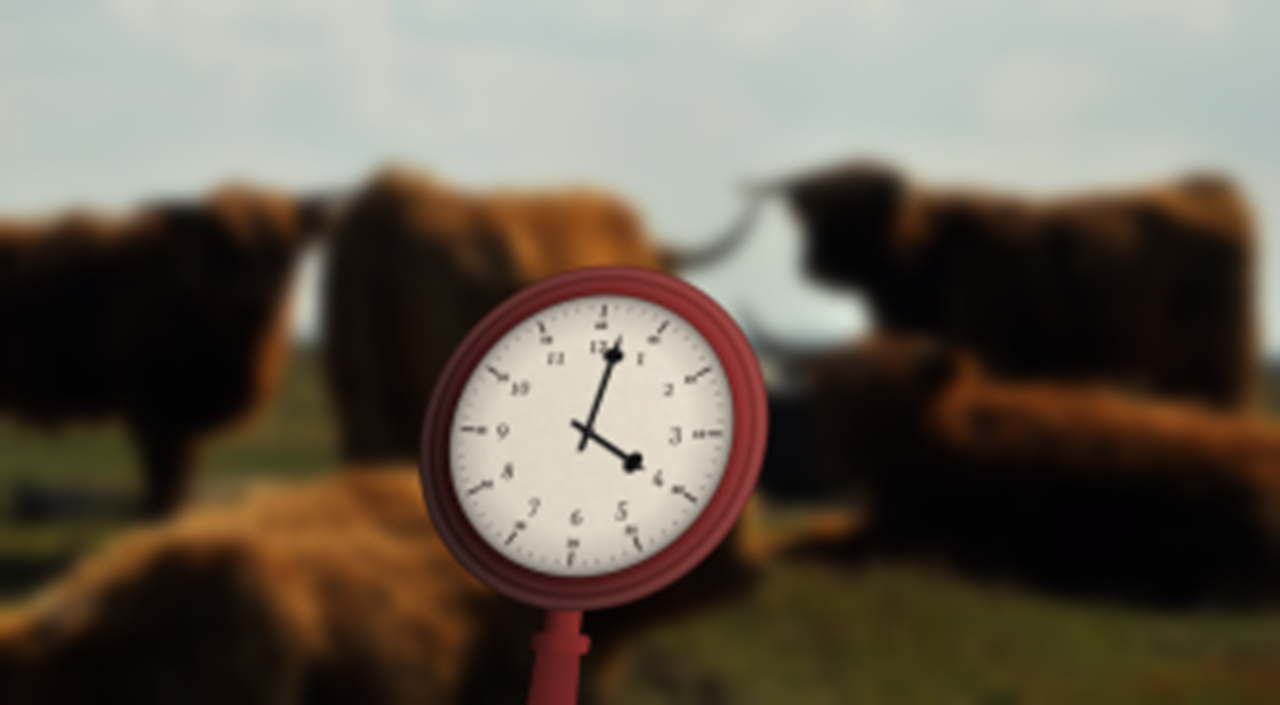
4:02
